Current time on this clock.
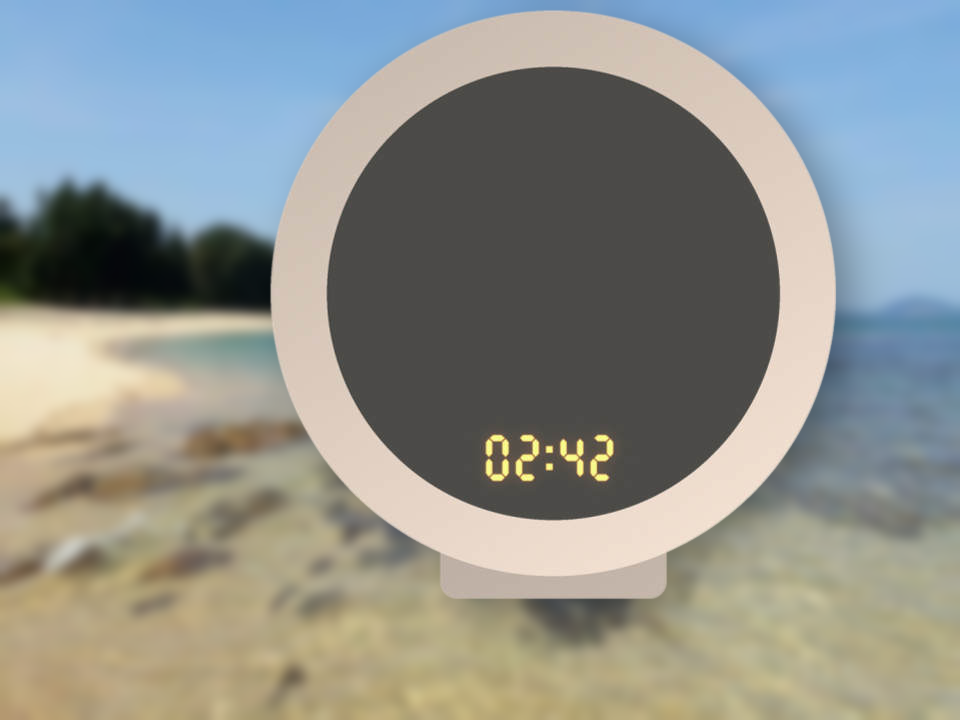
2:42
